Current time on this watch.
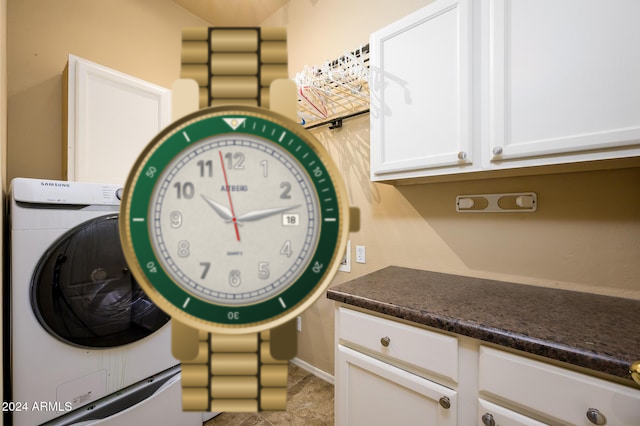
10:12:58
